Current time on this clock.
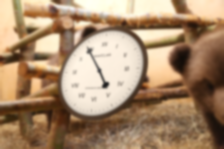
4:54
